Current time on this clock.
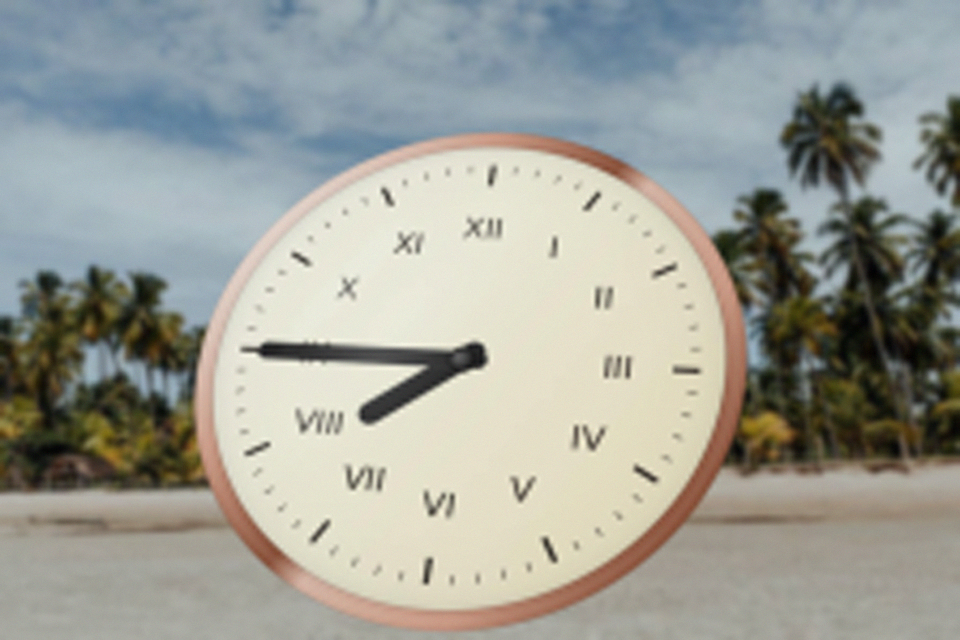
7:45
